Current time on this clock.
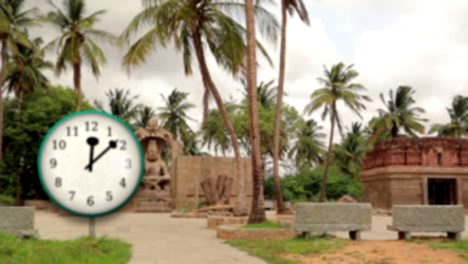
12:08
